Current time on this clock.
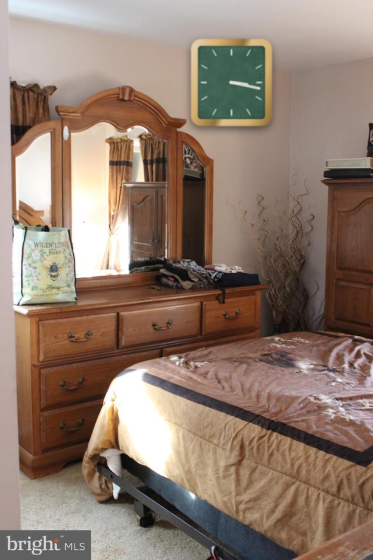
3:17
